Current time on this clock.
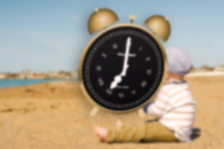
7:00
